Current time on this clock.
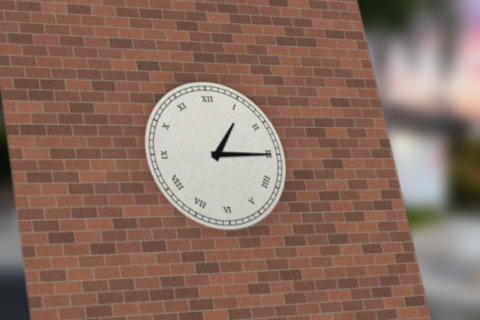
1:15
